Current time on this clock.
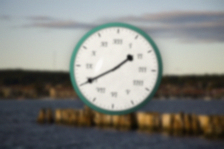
1:40
